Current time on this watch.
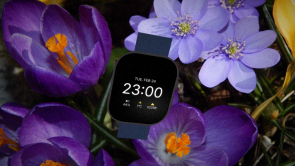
23:00
